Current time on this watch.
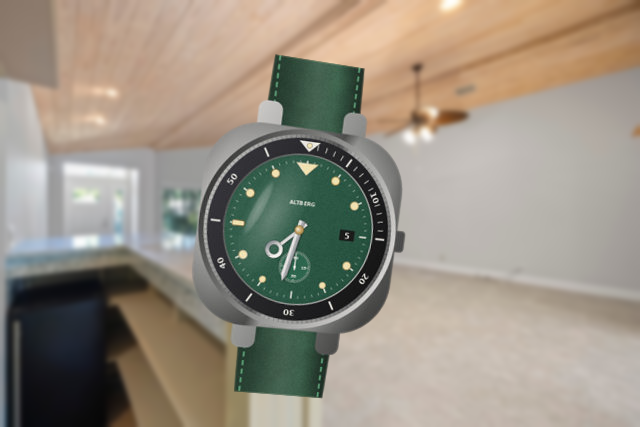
7:32
